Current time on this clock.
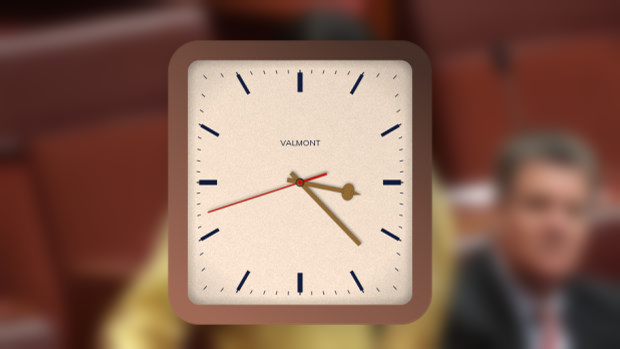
3:22:42
